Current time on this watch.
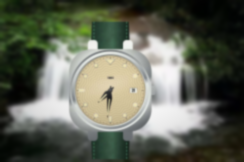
7:31
